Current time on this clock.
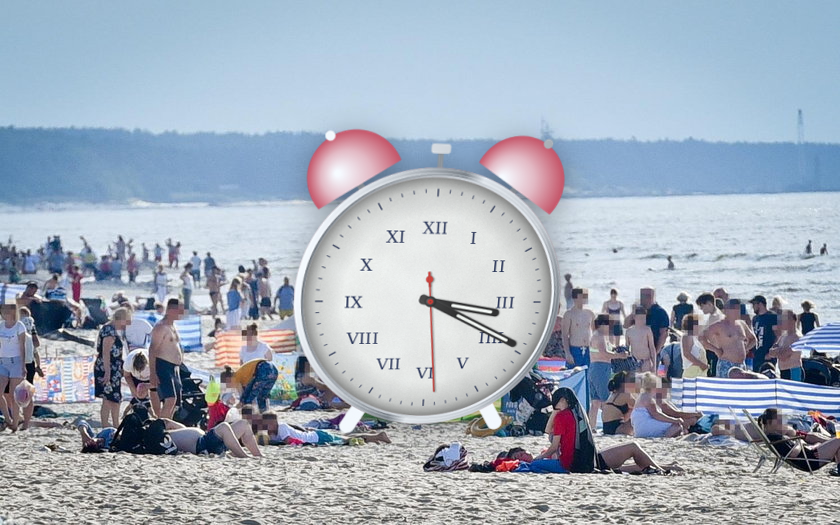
3:19:29
